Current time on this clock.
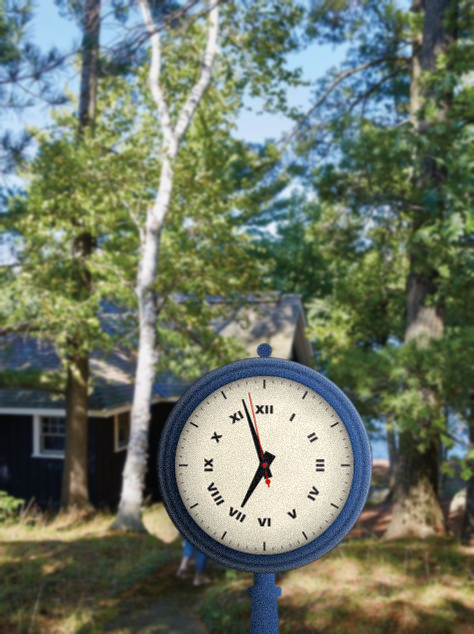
6:56:58
